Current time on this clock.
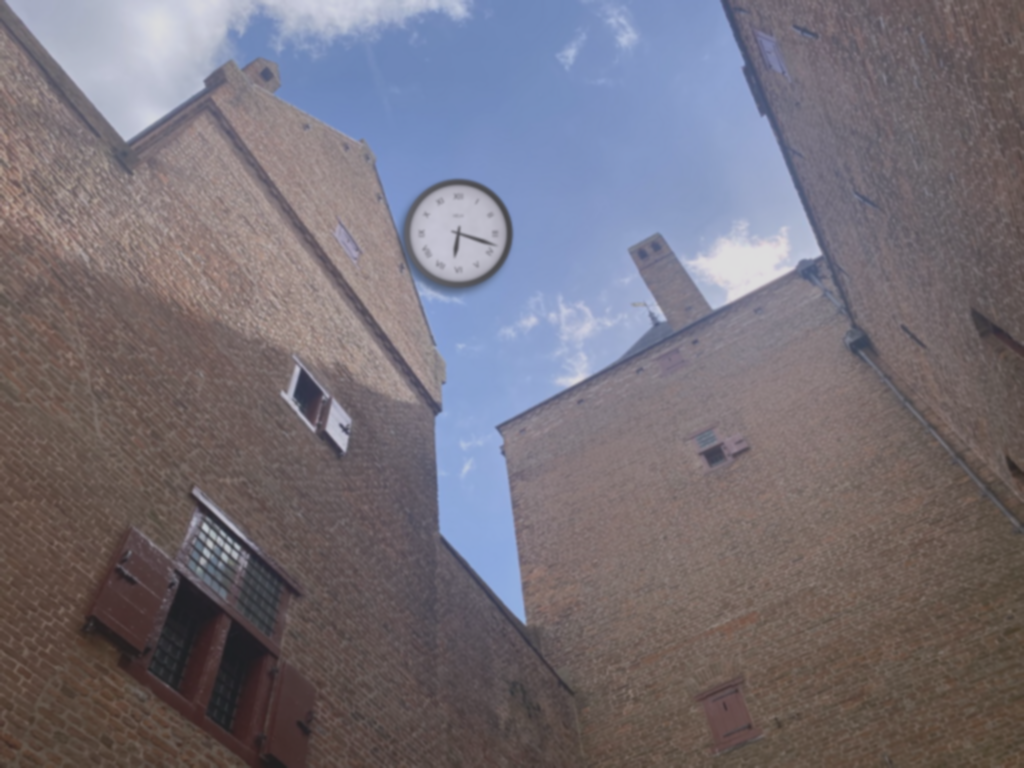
6:18
